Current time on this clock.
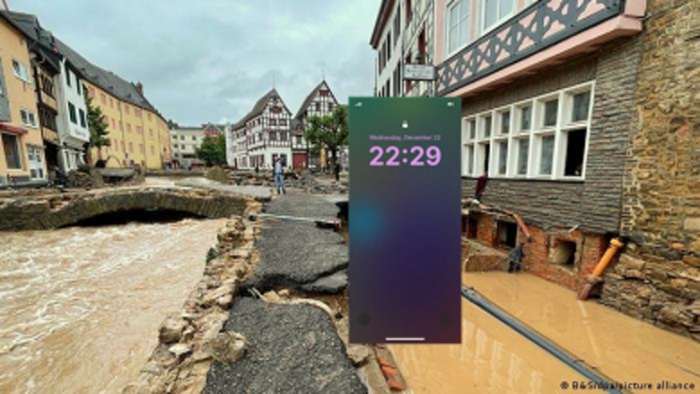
22:29
